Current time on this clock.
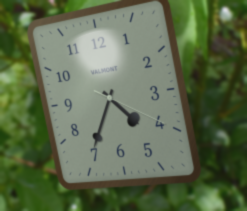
4:35:20
